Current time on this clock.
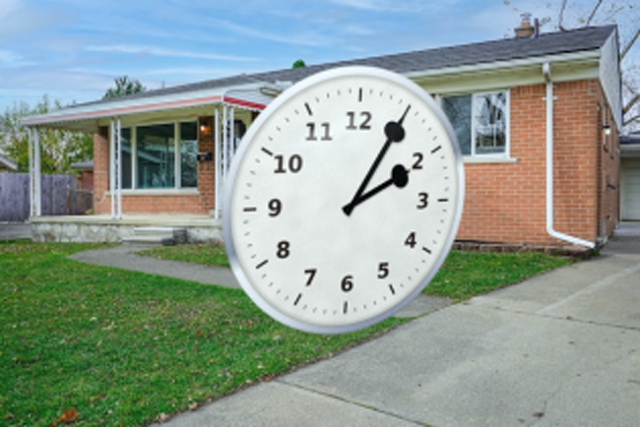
2:05
